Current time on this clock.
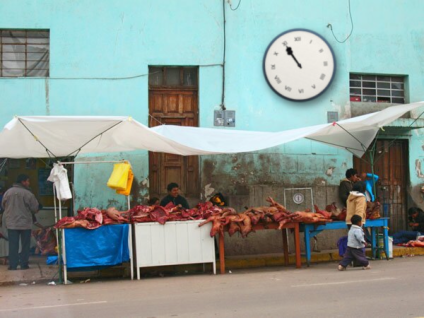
10:55
